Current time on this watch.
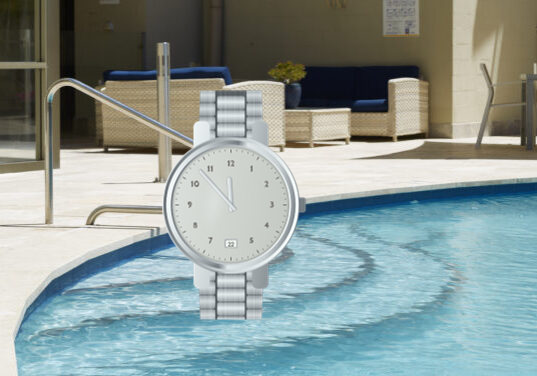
11:53
